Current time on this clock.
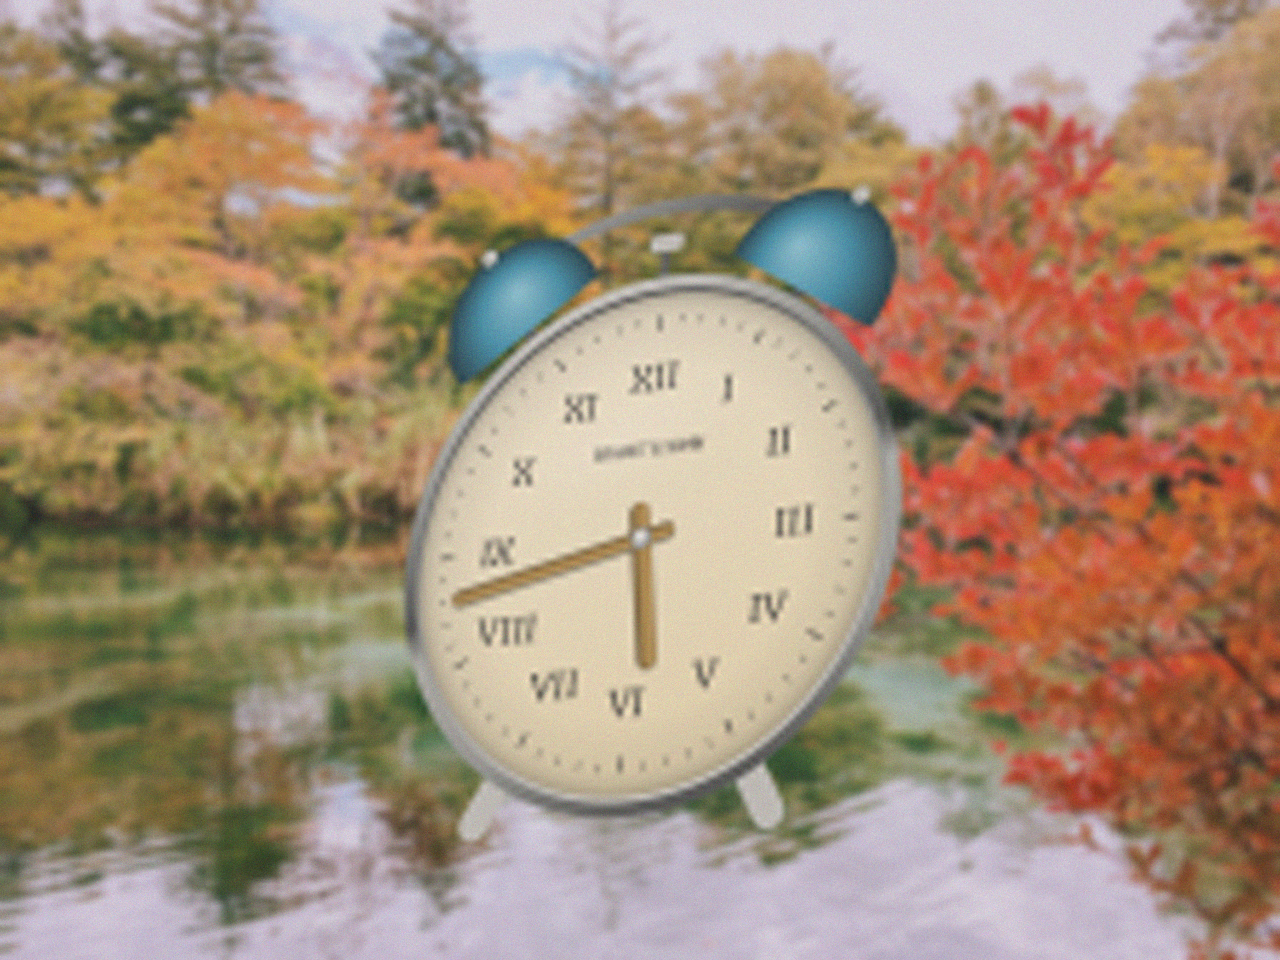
5:43
